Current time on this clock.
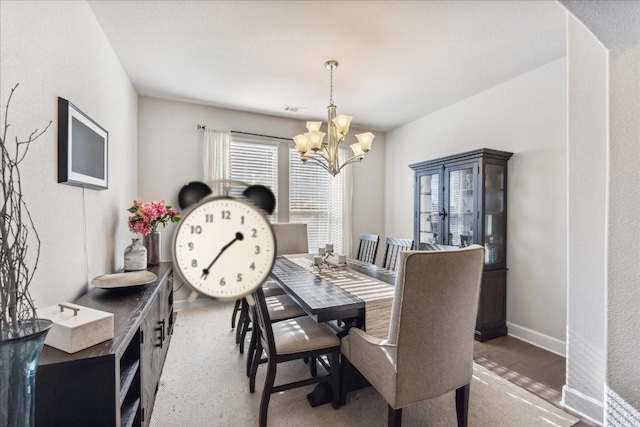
1:36
